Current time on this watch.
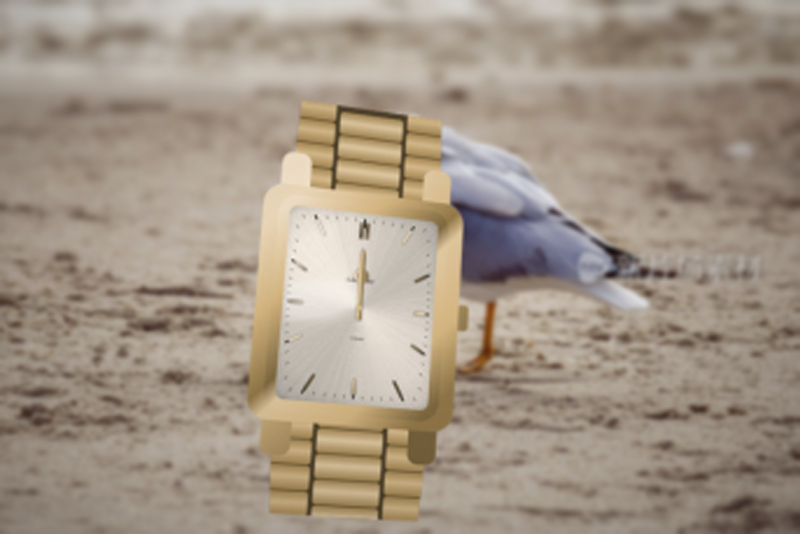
12:00
